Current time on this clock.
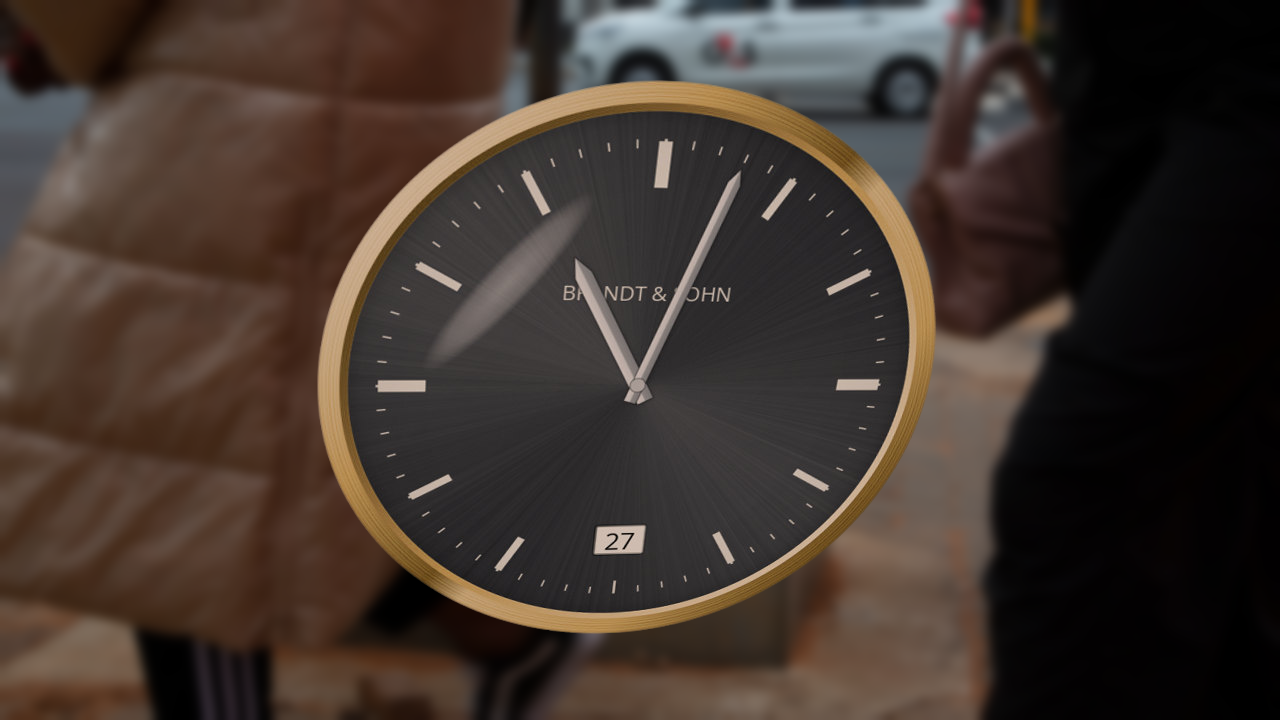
11:03
